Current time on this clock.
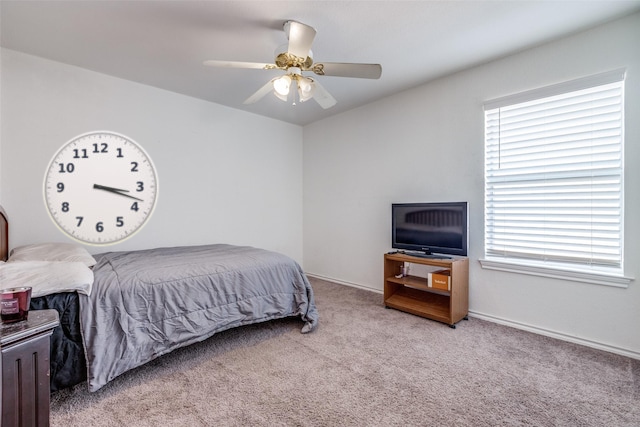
3:18
